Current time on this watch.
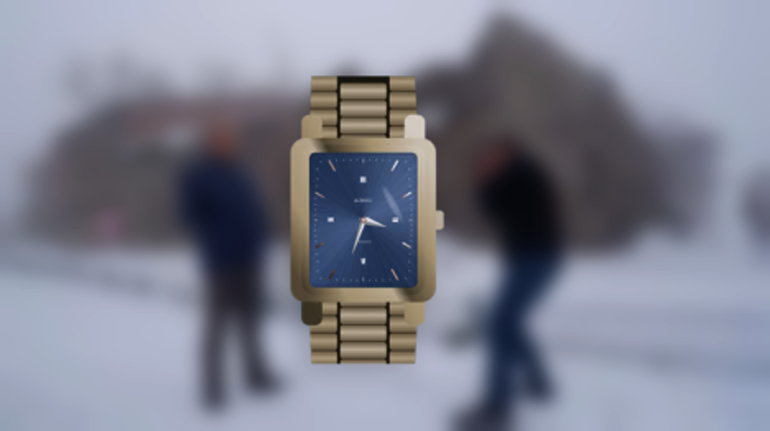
3:33
